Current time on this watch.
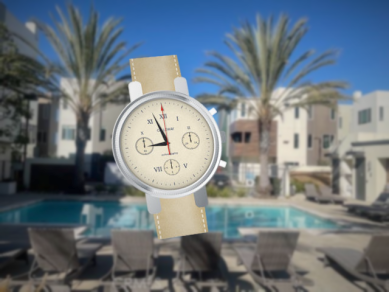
8:57
